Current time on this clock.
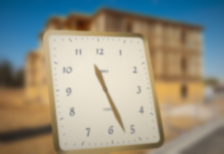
11:27
